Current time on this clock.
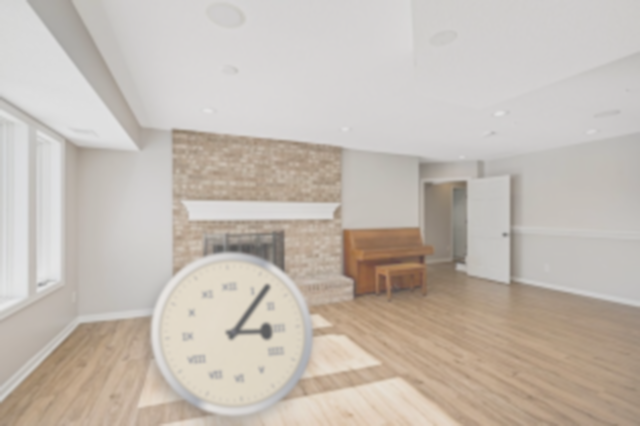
3:07
